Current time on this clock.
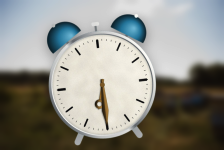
6:30
